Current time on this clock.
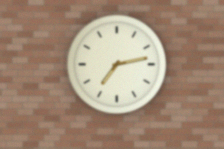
7:13
